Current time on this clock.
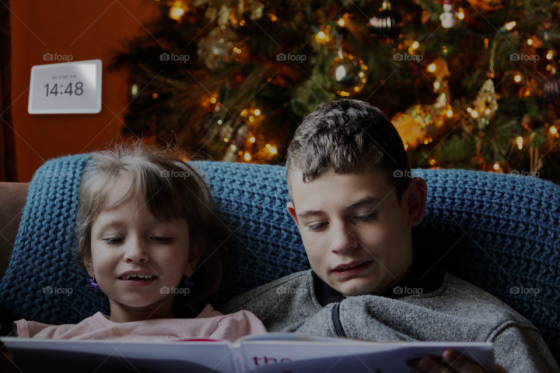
14:48
